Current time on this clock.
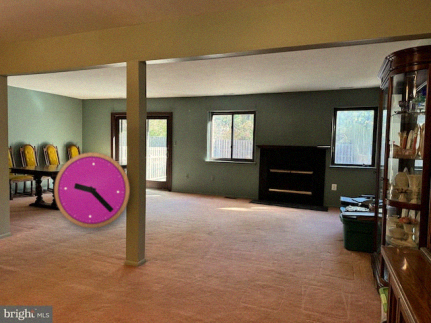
9:22
